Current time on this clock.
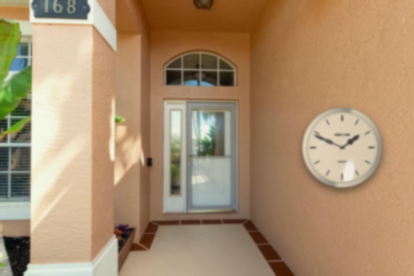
1:49
